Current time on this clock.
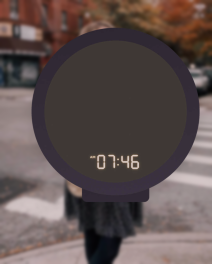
7:46
